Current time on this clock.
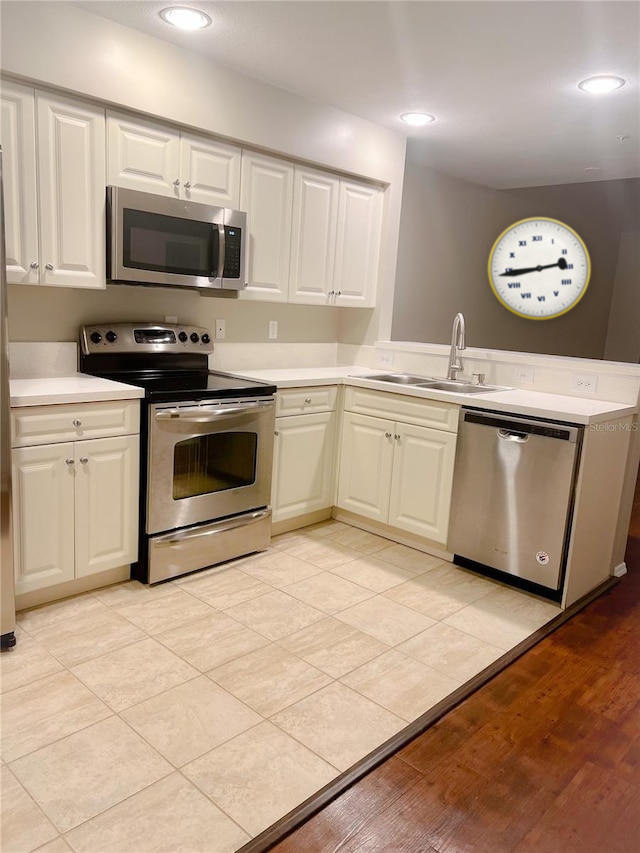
2:44
